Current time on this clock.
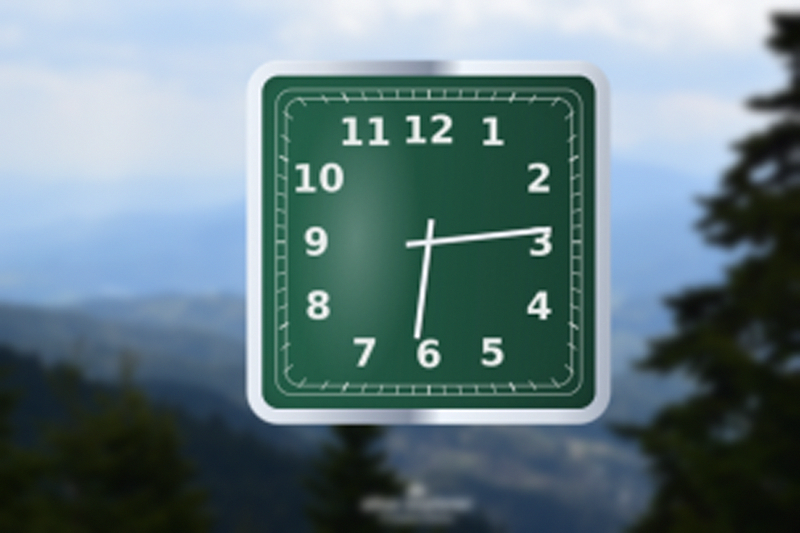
6:14
